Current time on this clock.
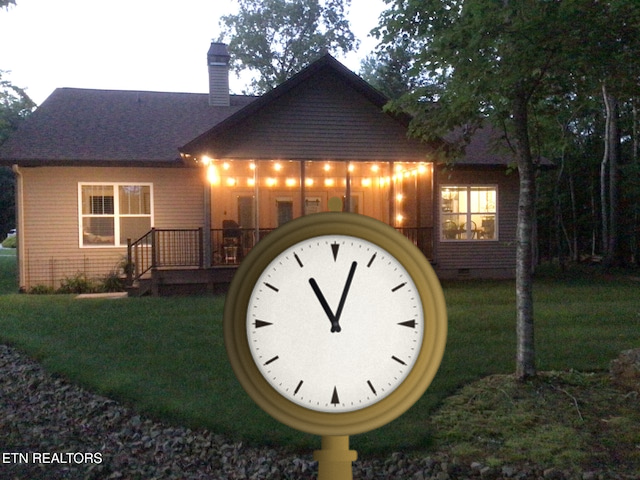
11:03
